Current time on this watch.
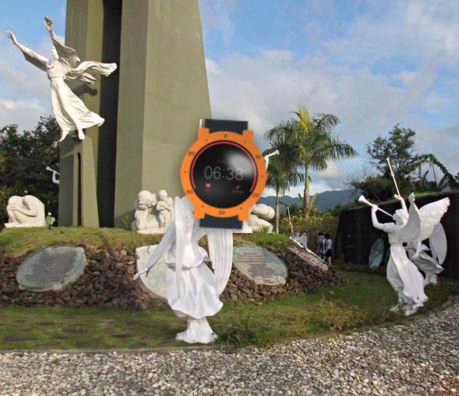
6:38
